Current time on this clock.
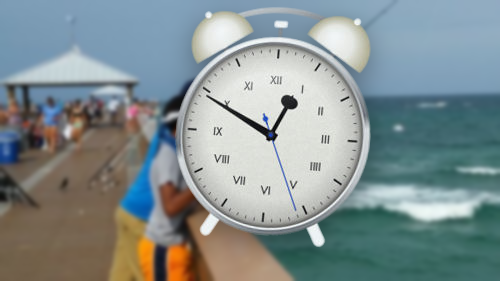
12:49:26
